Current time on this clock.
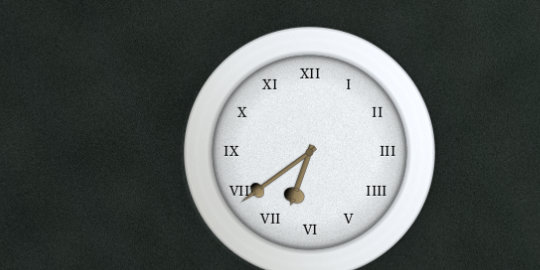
6:39
